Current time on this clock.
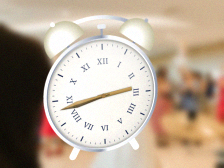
2:43
